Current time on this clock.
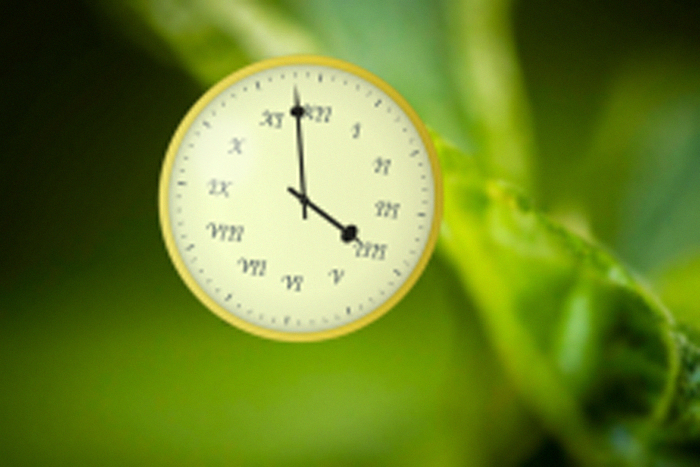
3:58
